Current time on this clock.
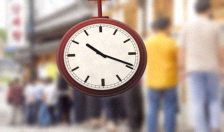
10:19
